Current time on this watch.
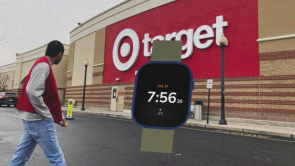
7:56
